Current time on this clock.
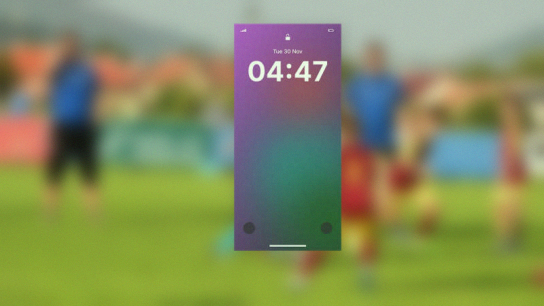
4:47
